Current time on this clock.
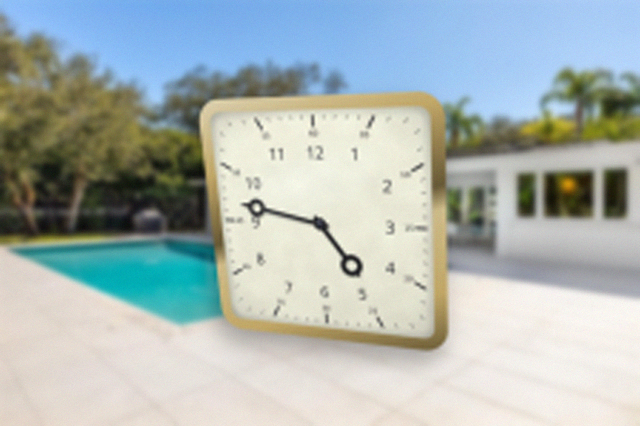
4:47
